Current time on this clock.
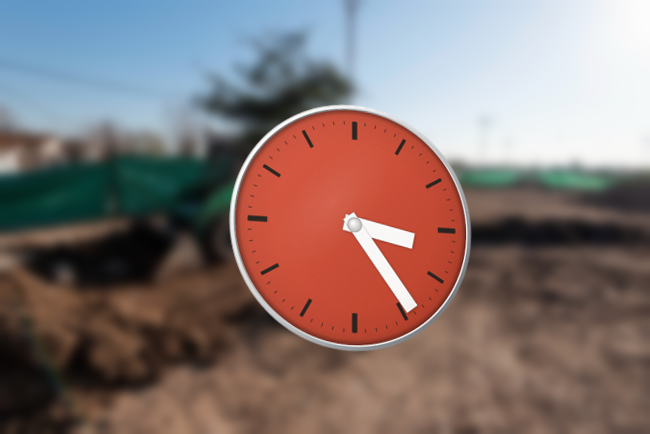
3:24
